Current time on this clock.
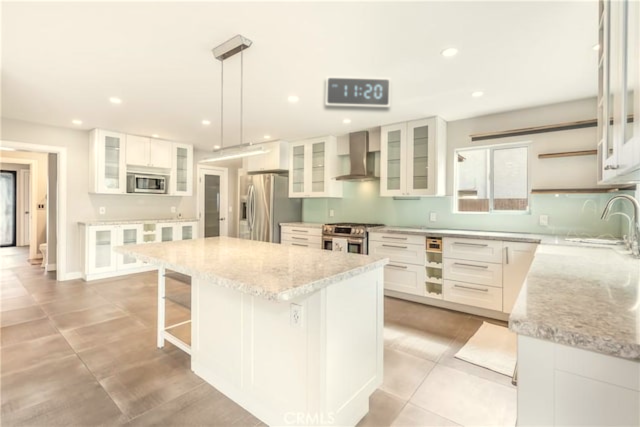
11:20
